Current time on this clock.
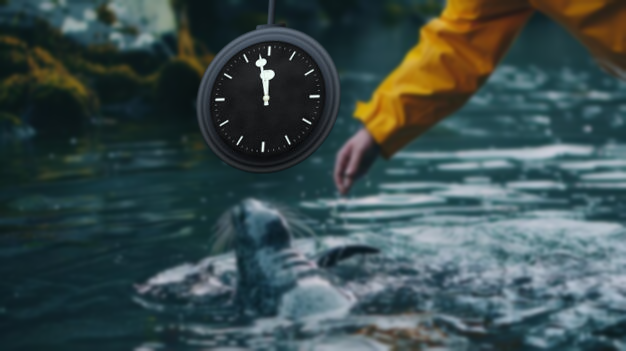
11:58
